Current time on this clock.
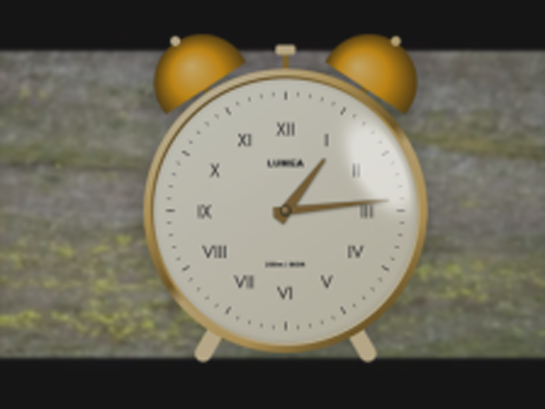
1:14
